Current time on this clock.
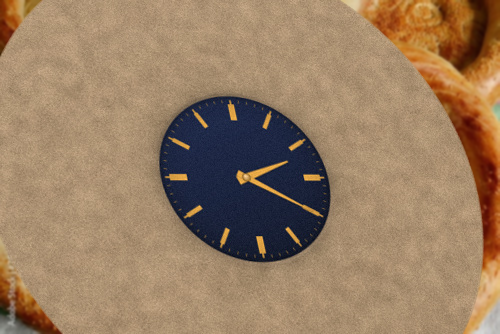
2:20
